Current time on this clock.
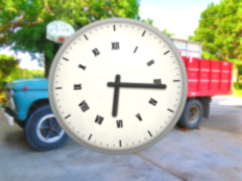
6:16
